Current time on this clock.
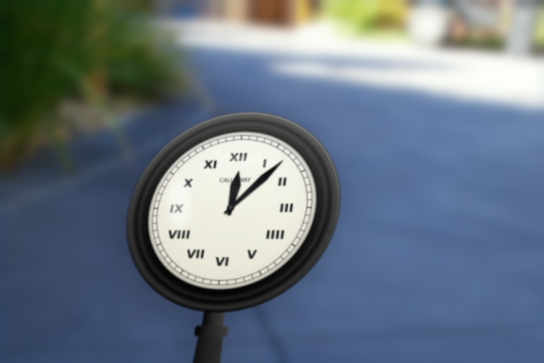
12:07
